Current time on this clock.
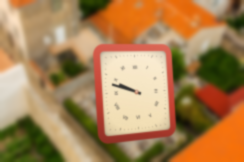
9:48
